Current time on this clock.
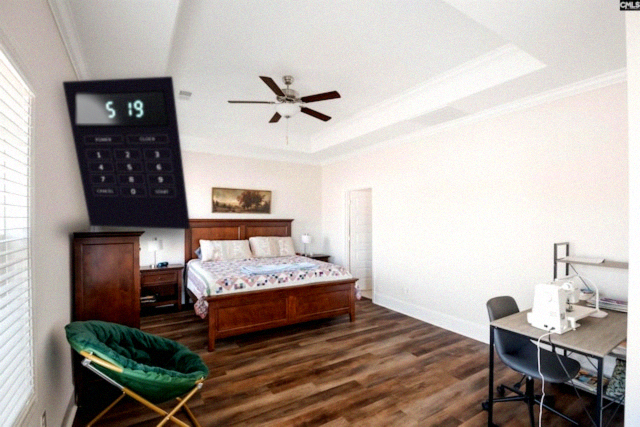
5:19
